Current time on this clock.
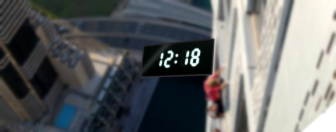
12:18
